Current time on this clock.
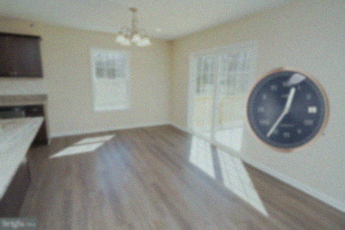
12:36
